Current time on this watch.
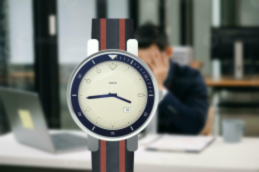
3:44
